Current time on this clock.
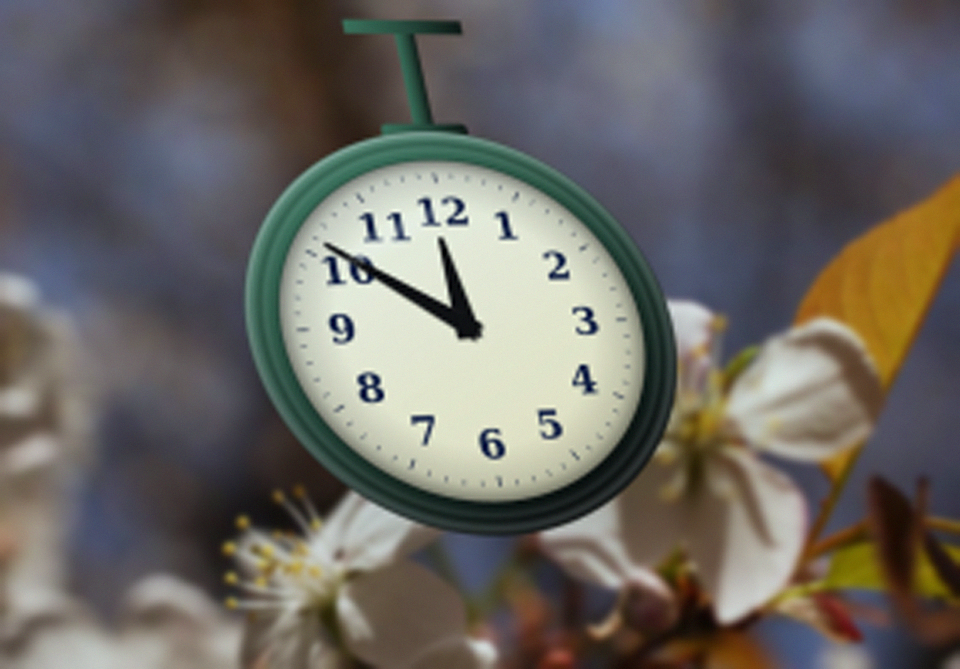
11:51
